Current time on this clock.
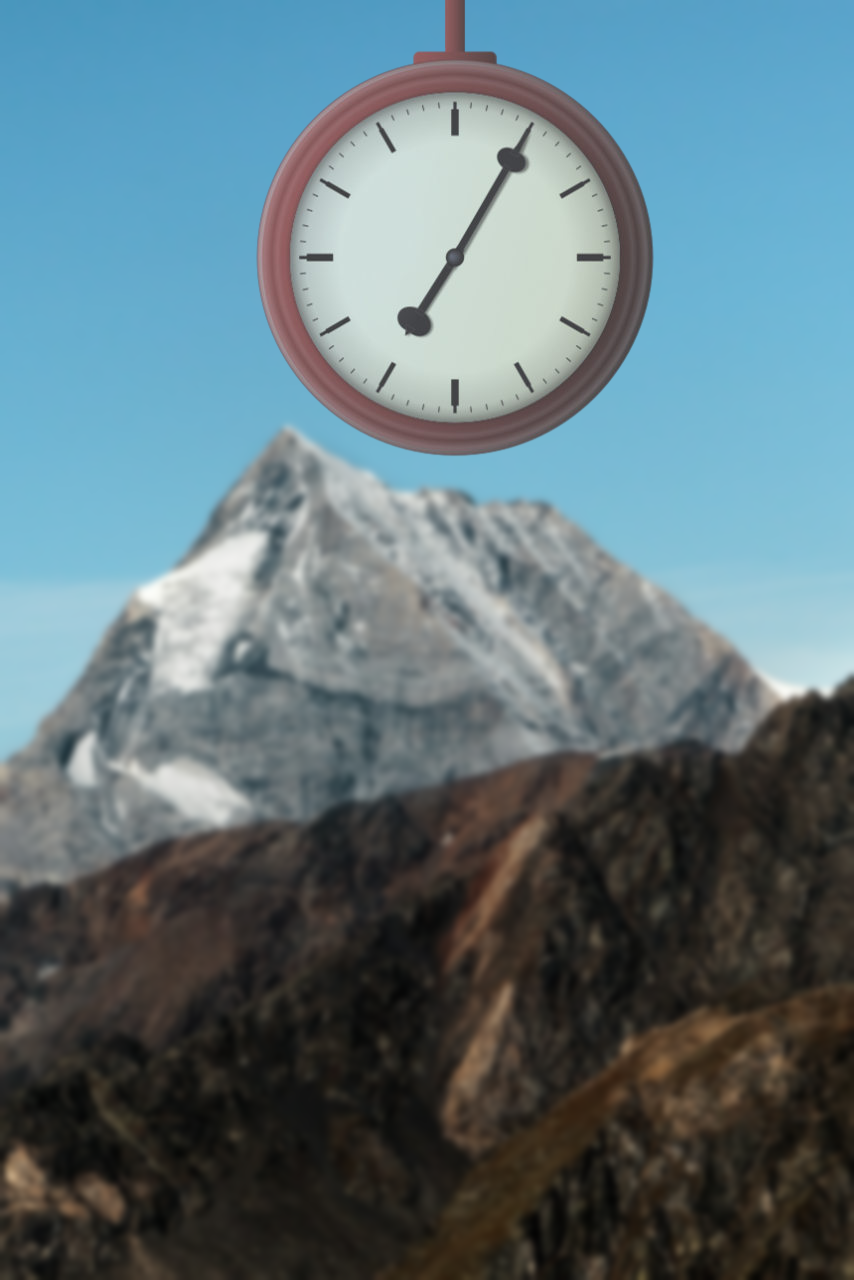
7:05
